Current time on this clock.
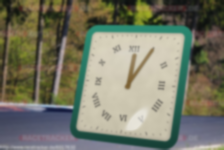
12:05
